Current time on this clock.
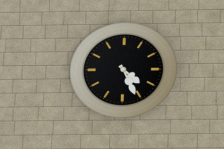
4:26
